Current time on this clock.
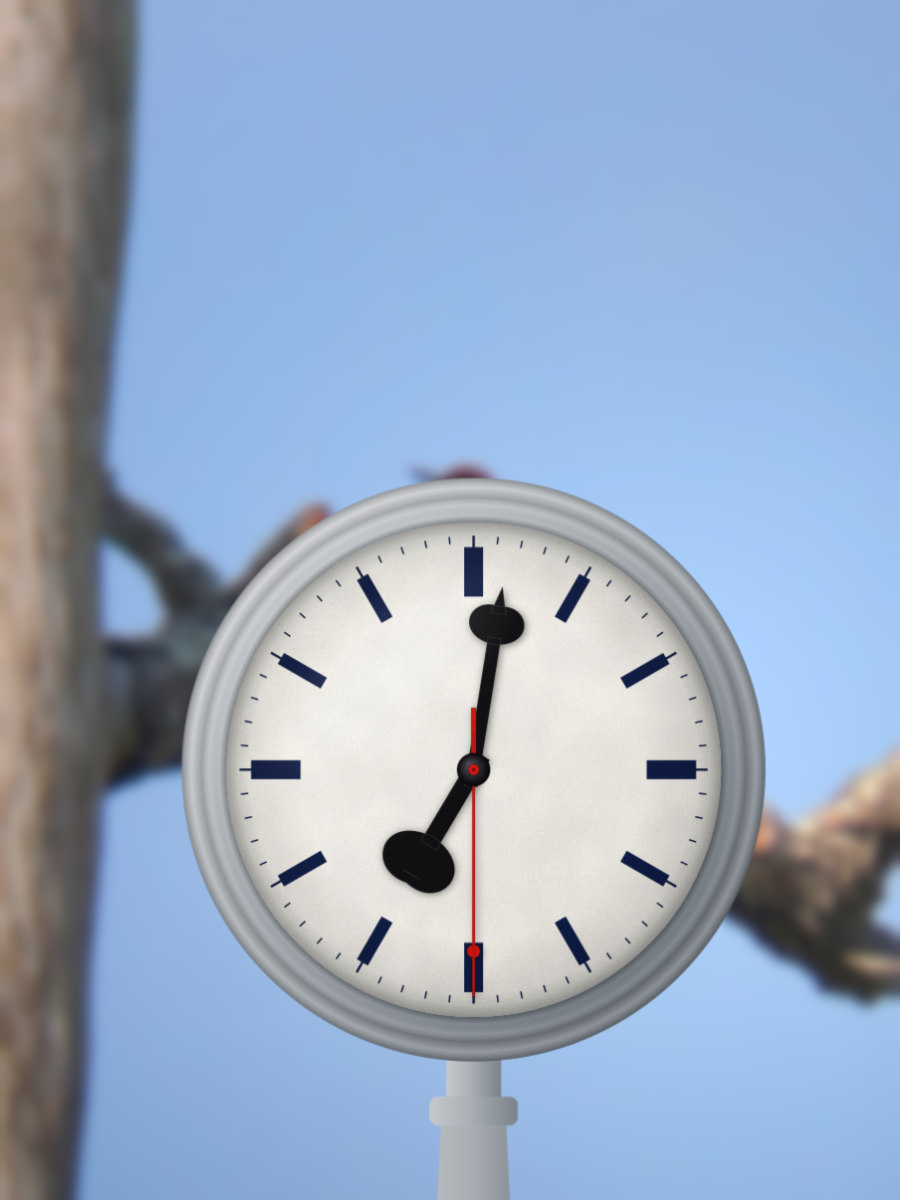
7:01:30
